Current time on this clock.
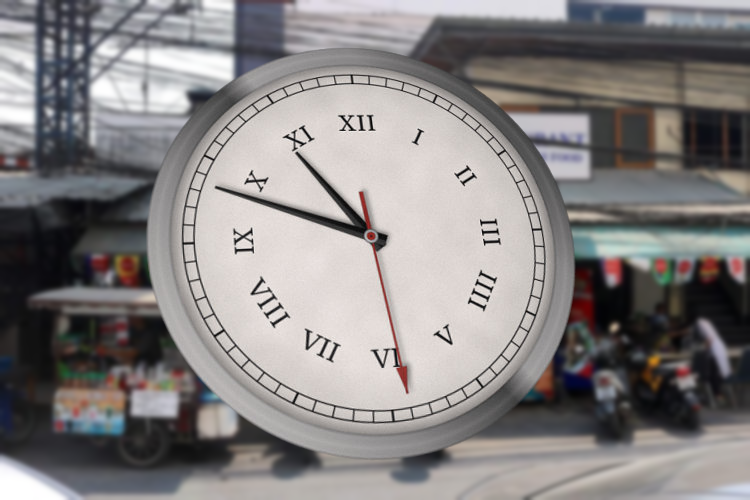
10:48:29
